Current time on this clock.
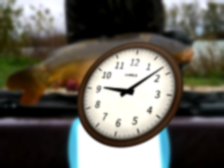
9:08
